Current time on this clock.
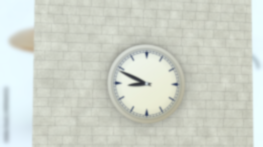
8:49
